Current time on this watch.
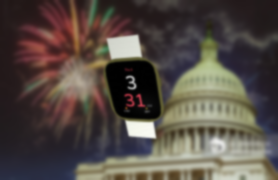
3:31
